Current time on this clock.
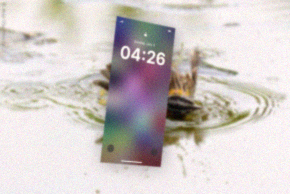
4:26
